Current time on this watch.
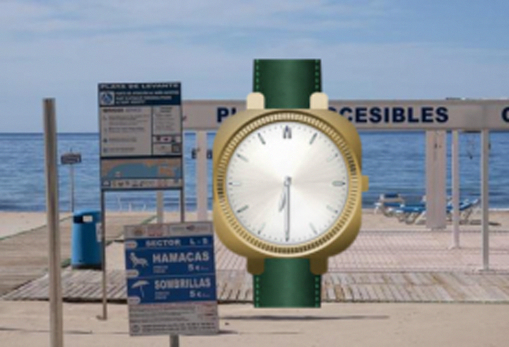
6:30
